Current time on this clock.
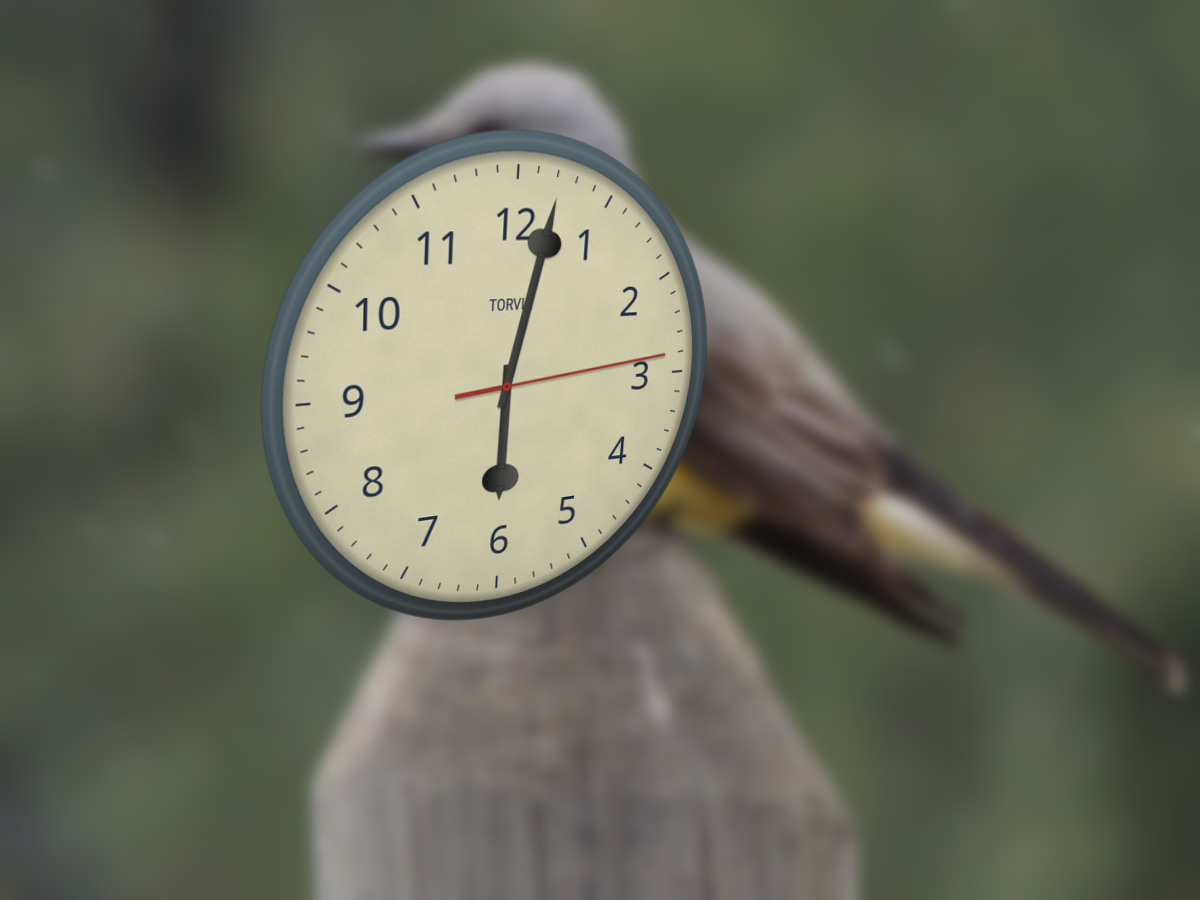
6:02:14
